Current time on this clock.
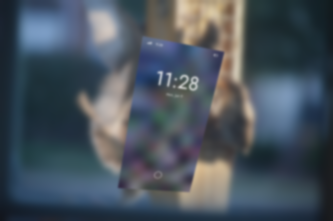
11:28
